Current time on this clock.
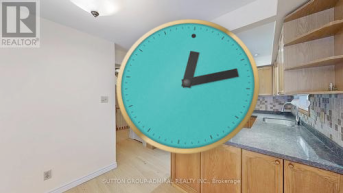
12:12
